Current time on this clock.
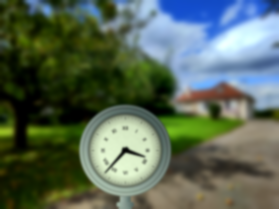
3:37
